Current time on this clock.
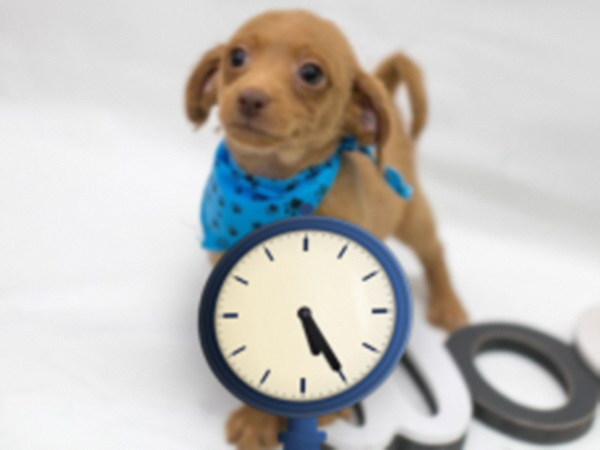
5:25
